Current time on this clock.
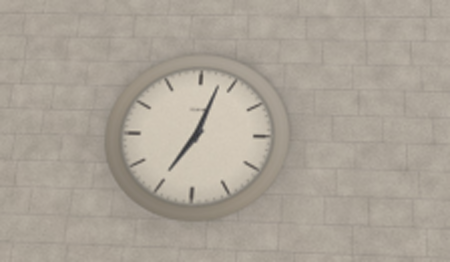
7:03
